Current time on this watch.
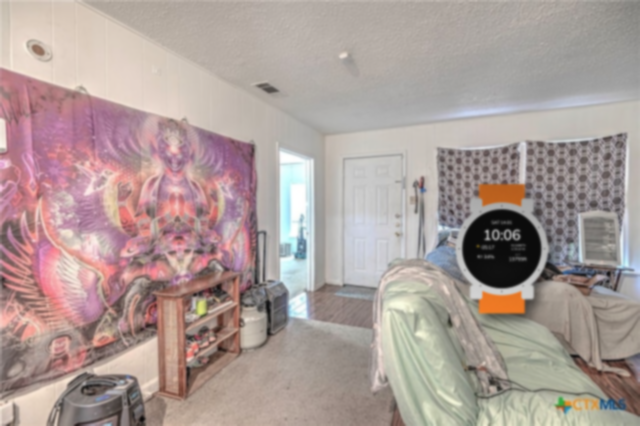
10:06
